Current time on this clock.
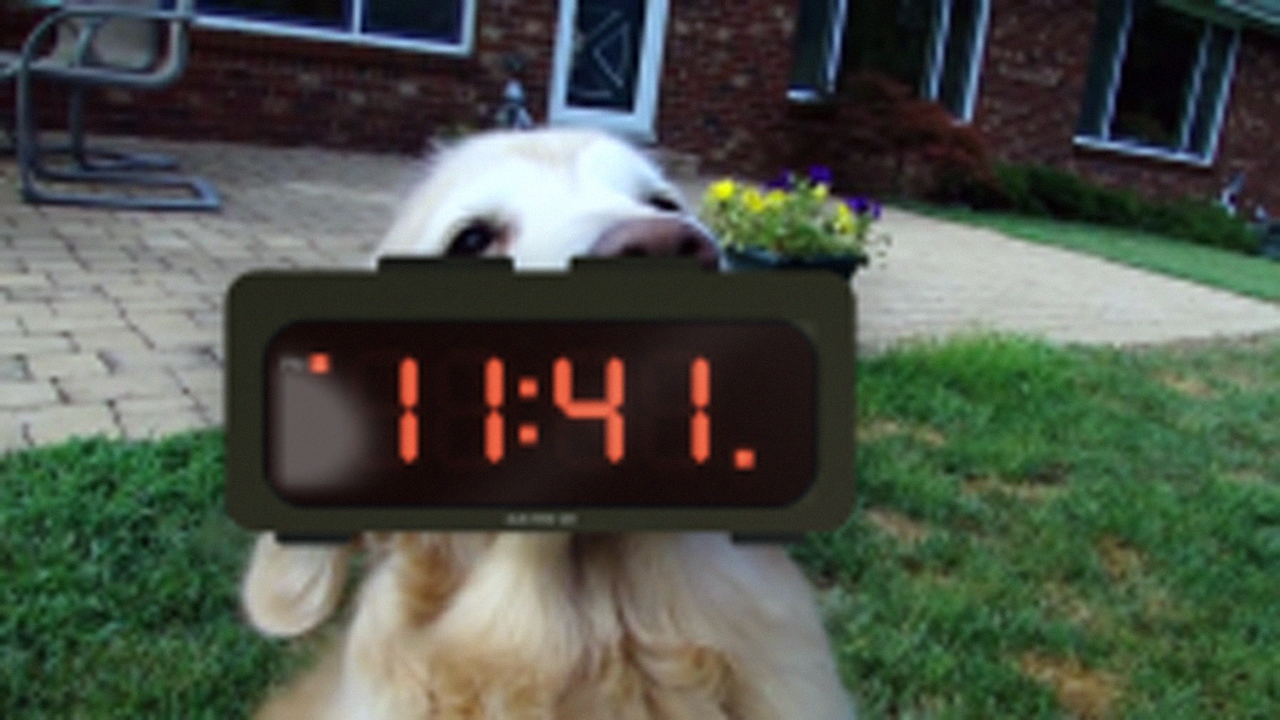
11:41
